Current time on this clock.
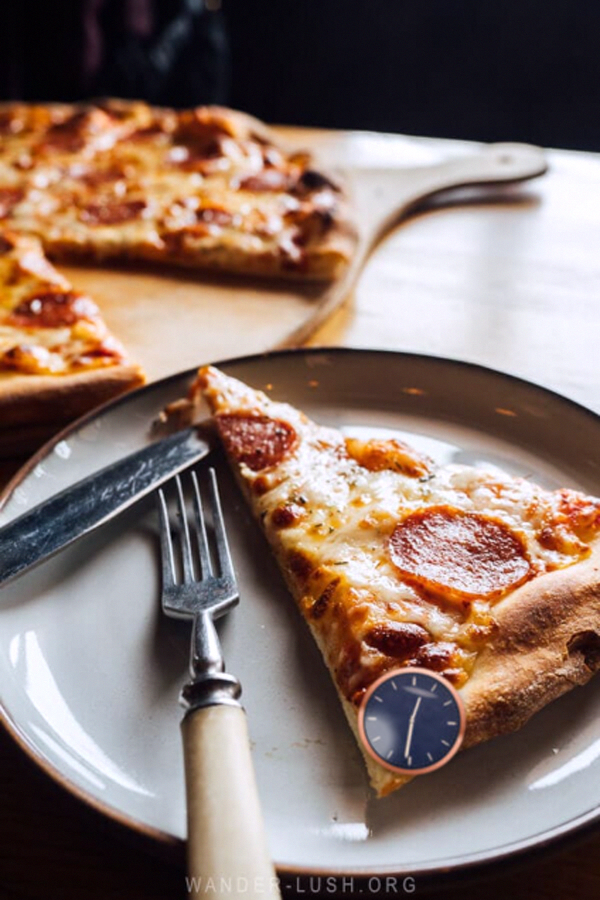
12:31
